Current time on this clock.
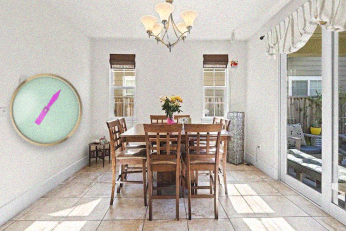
7:06
